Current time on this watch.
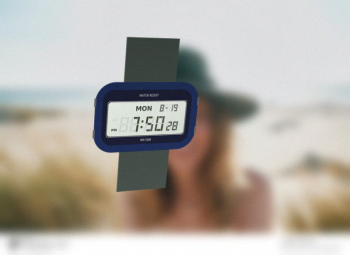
7:50:28
